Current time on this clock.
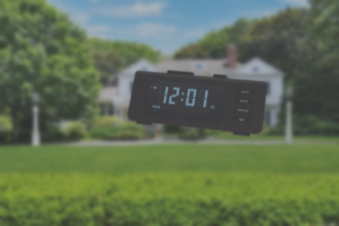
12:01
